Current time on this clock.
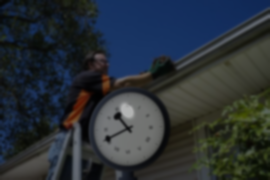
10:41
